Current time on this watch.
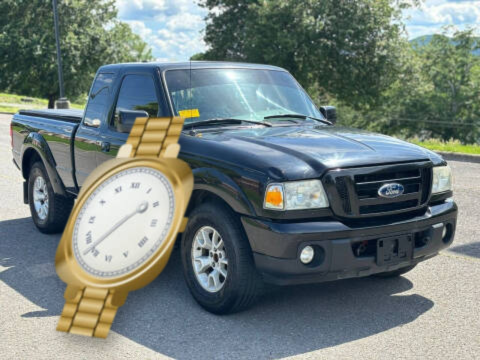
1:37
